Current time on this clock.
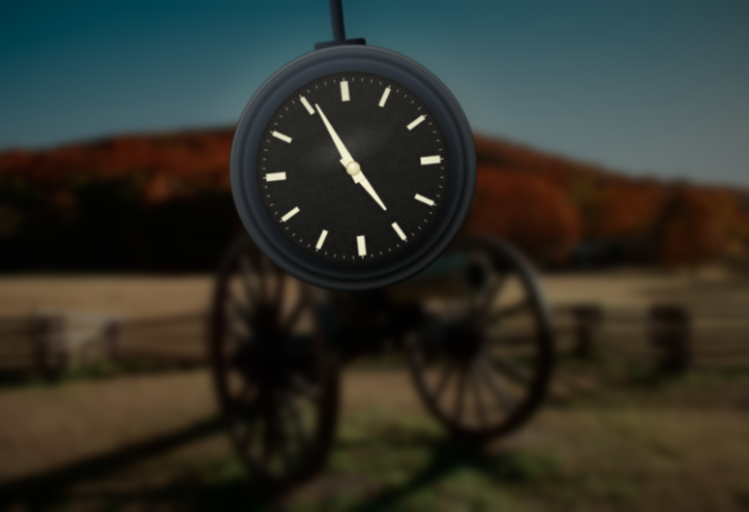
4:56
